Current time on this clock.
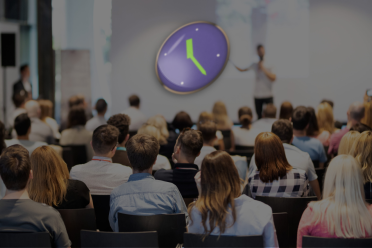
11:22
